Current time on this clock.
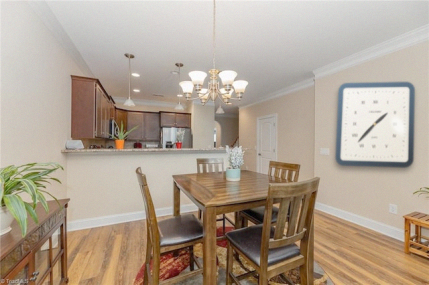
1:37
